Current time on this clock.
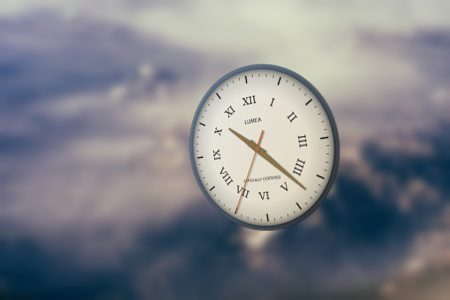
10:22:35
